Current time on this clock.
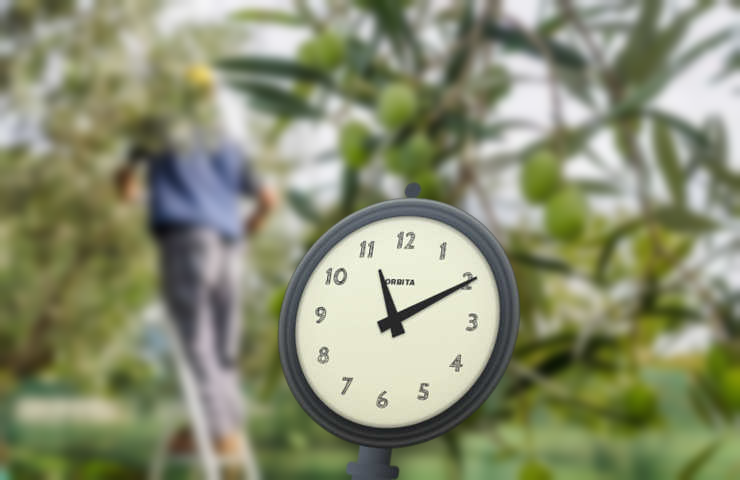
11:10
